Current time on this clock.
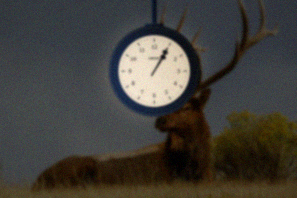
1:05
